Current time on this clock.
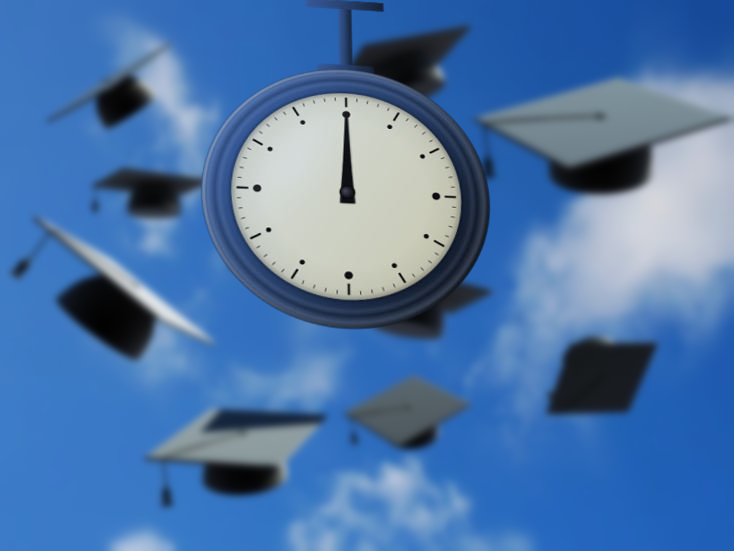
12:00
